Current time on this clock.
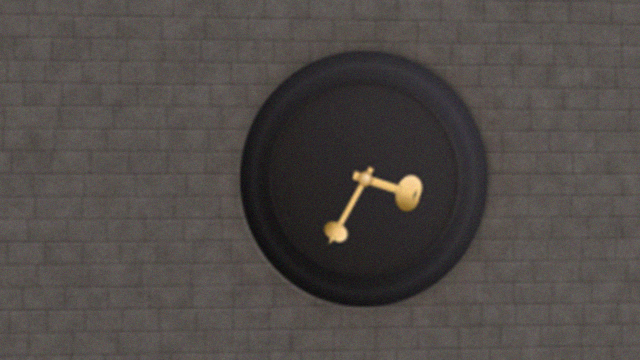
3:35
